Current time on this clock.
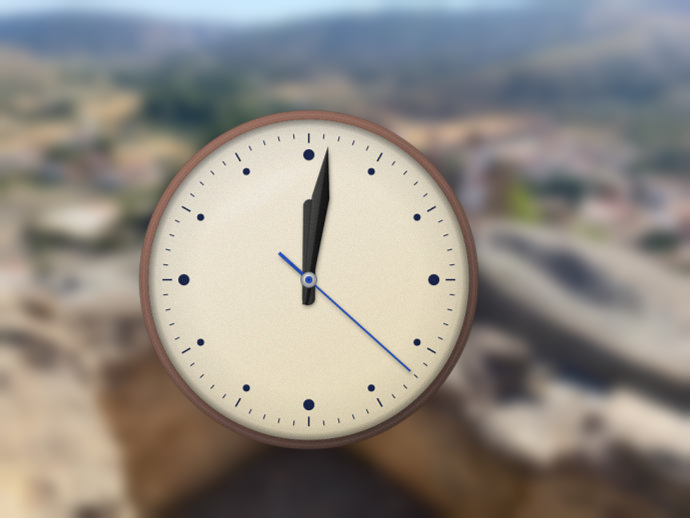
12:01:22
